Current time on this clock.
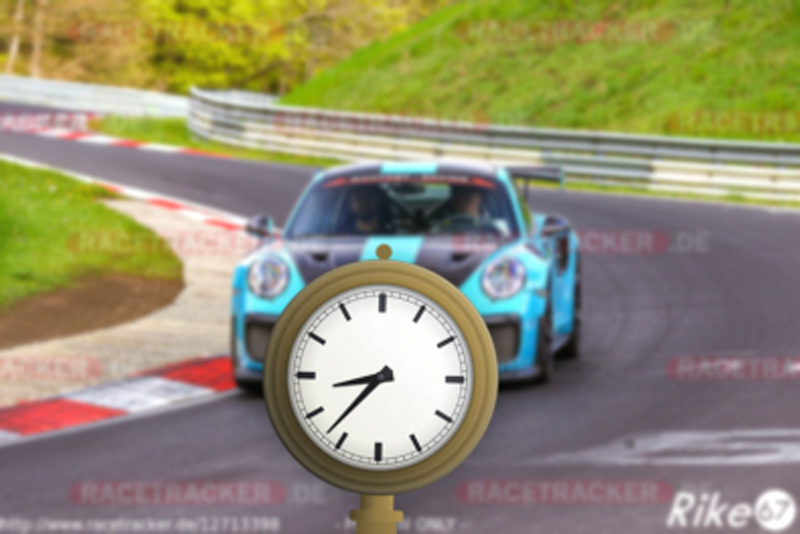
8:37
